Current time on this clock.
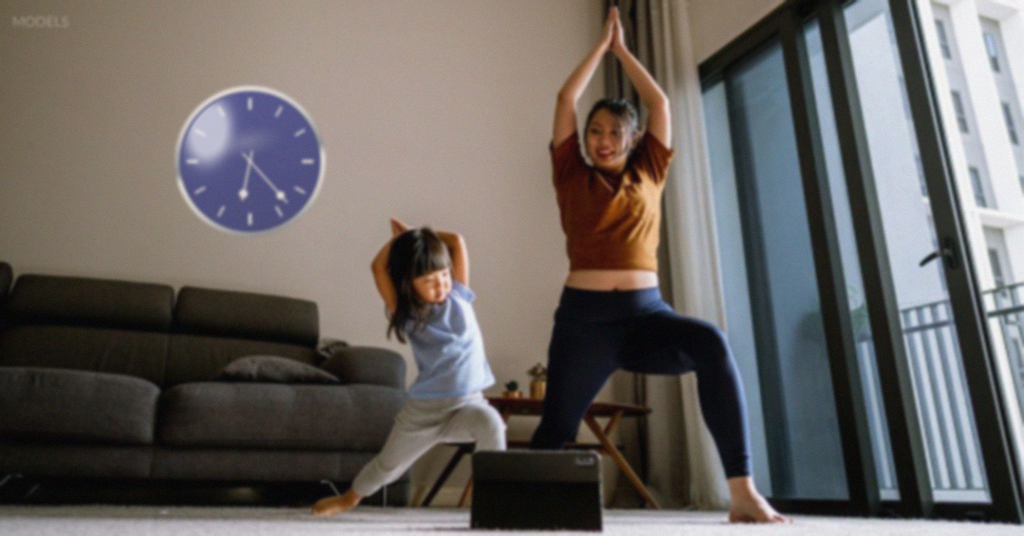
6:23
